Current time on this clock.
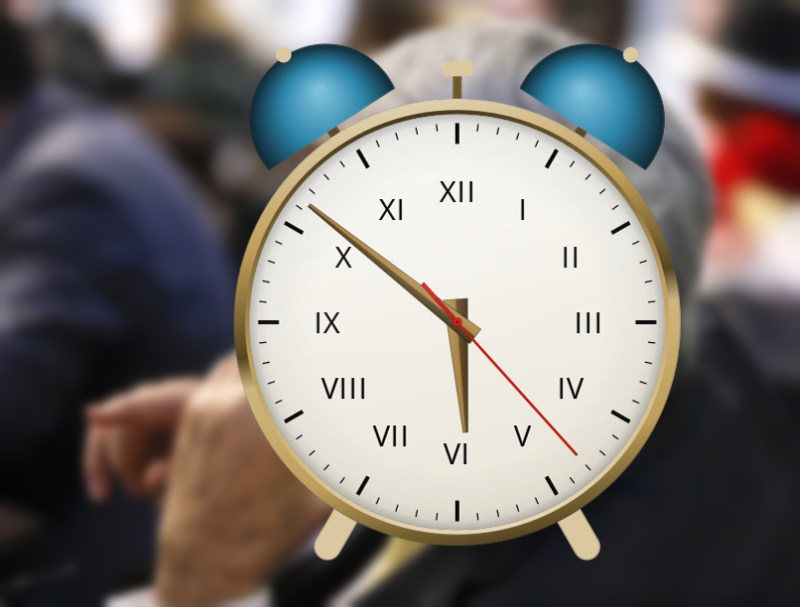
5:51:23
